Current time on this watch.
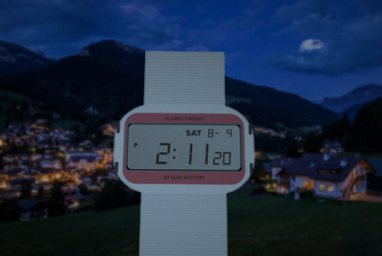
2:11:20
